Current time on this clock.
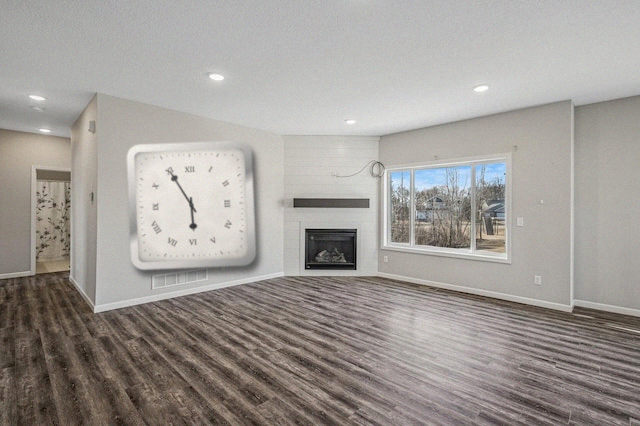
5:55
